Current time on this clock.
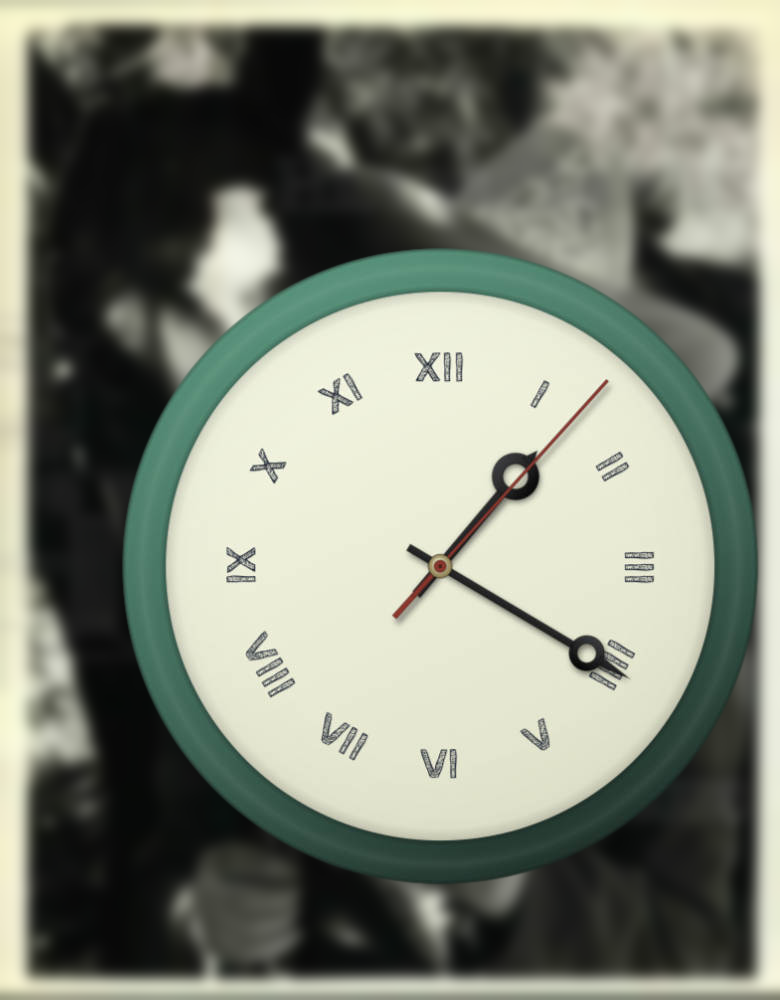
1:20:07
